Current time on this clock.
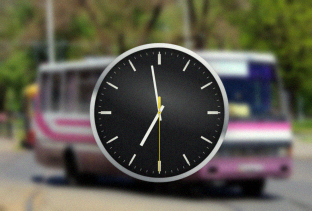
6:58:30
